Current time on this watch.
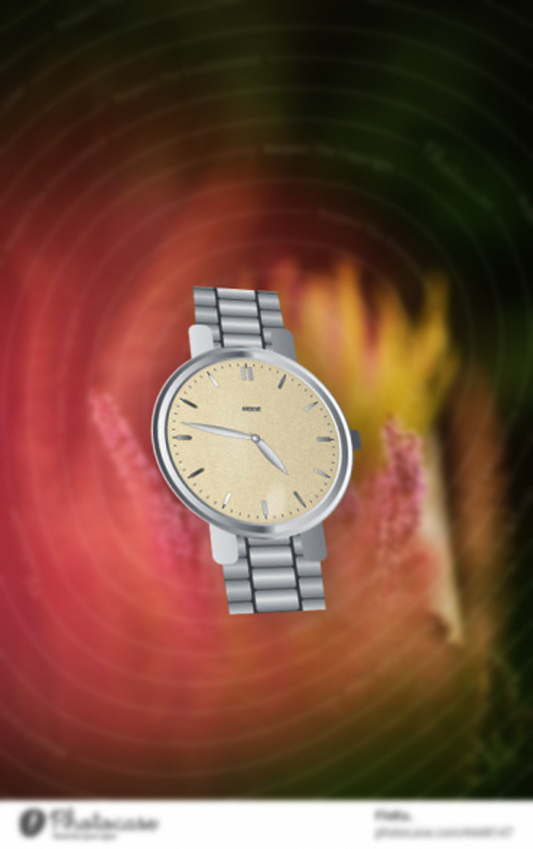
4:47
